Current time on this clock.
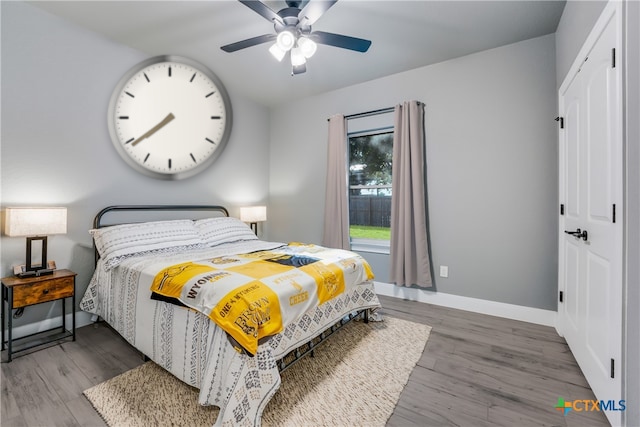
7:39
